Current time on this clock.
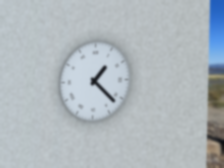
1:22
